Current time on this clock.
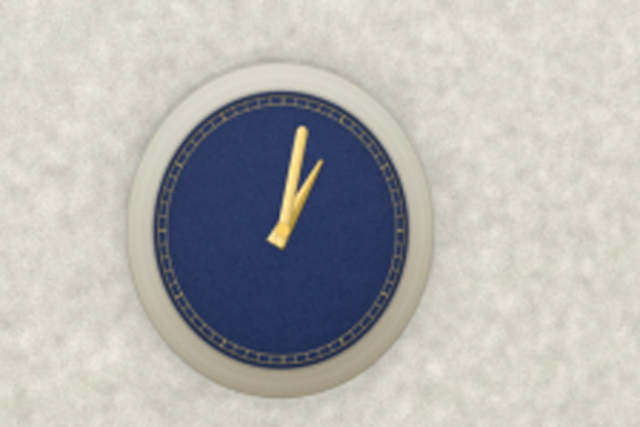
1:02
